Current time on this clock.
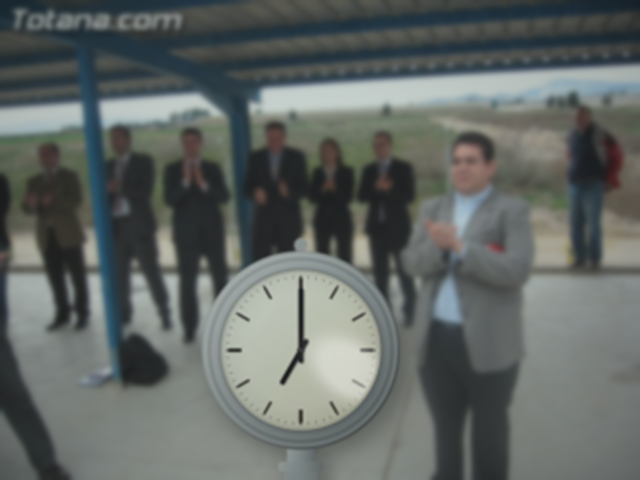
7:00
